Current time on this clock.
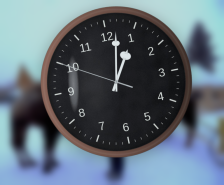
1:01:50
